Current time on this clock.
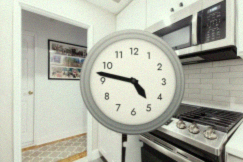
4:47
